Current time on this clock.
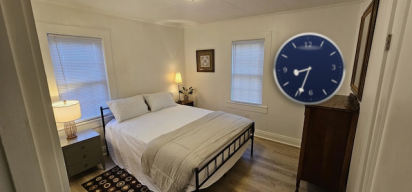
8:34
